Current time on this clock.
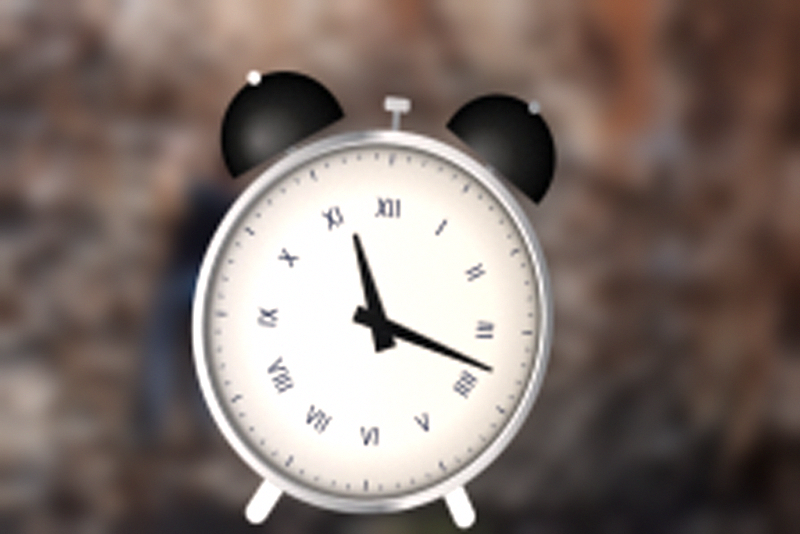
11:18
